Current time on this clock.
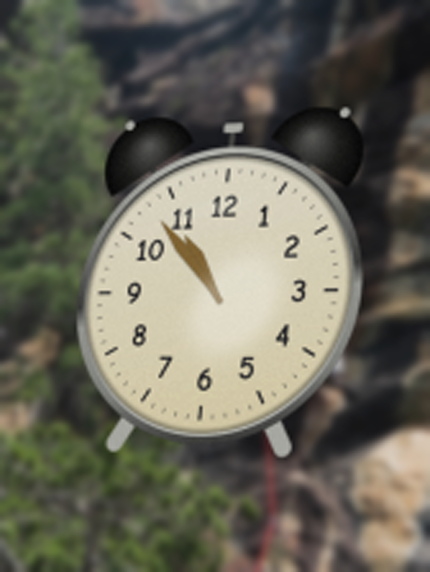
10:53
